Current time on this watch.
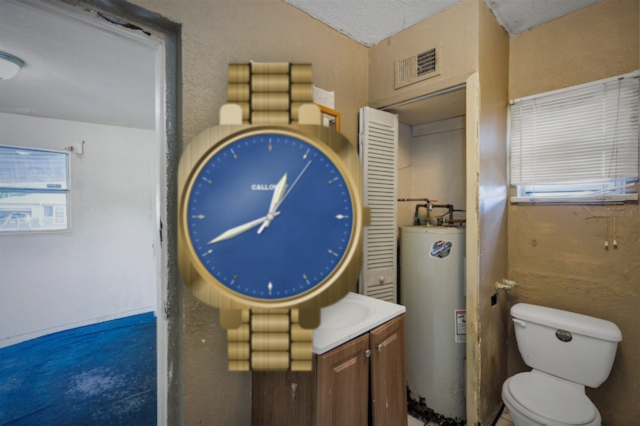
12:41:06
